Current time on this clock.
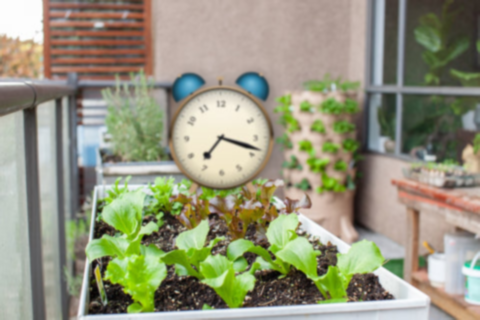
7:18
